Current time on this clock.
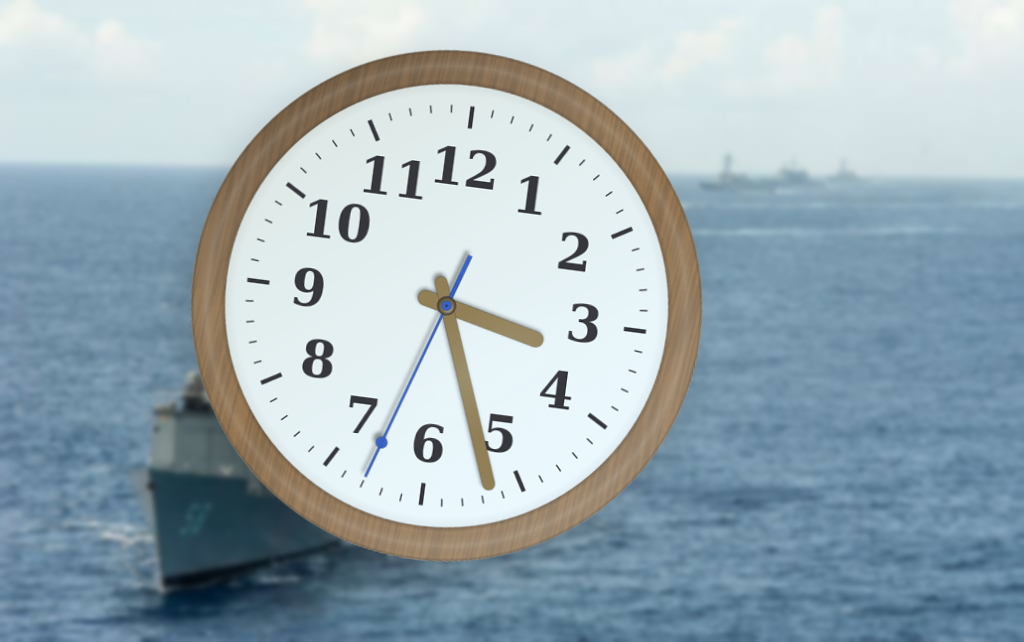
3:26:33
